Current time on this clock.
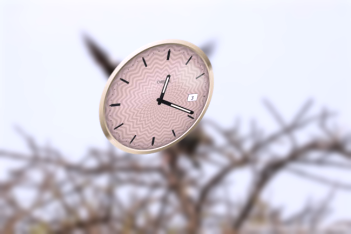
12:19
